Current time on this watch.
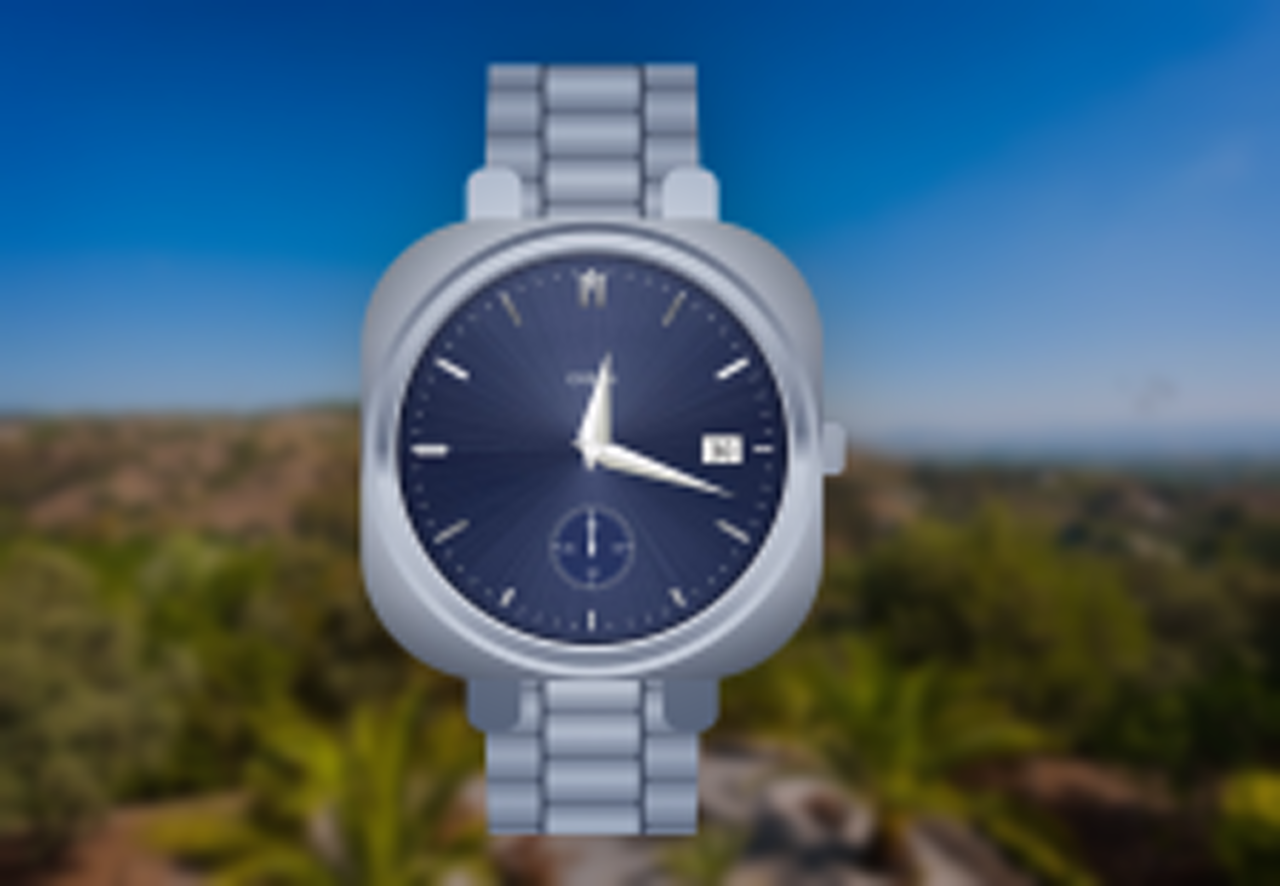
12:18
